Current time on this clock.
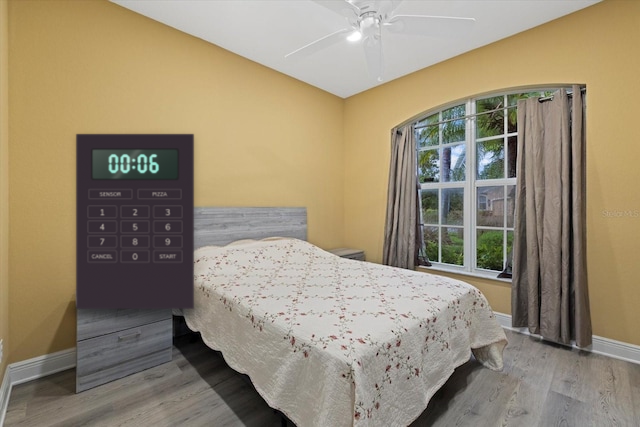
0:06
